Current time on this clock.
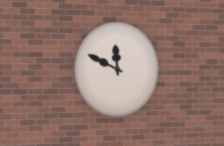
11:49
